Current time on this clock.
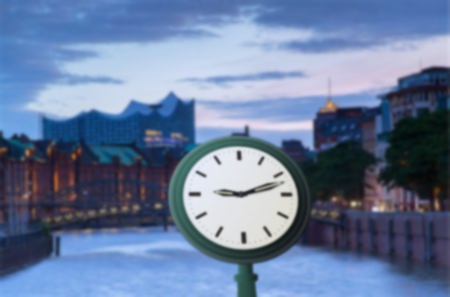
9:12
